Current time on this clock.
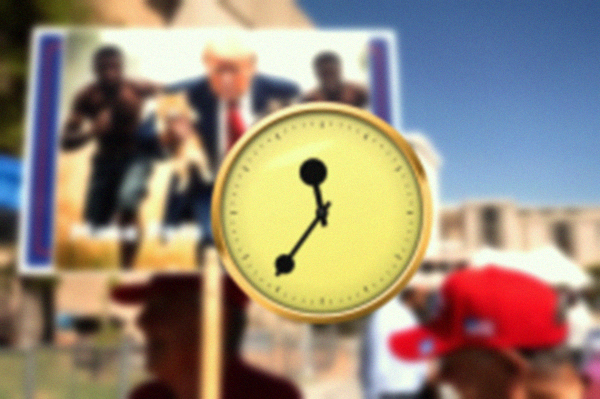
11:36
